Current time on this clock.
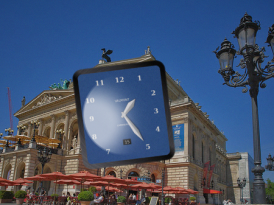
1:25
